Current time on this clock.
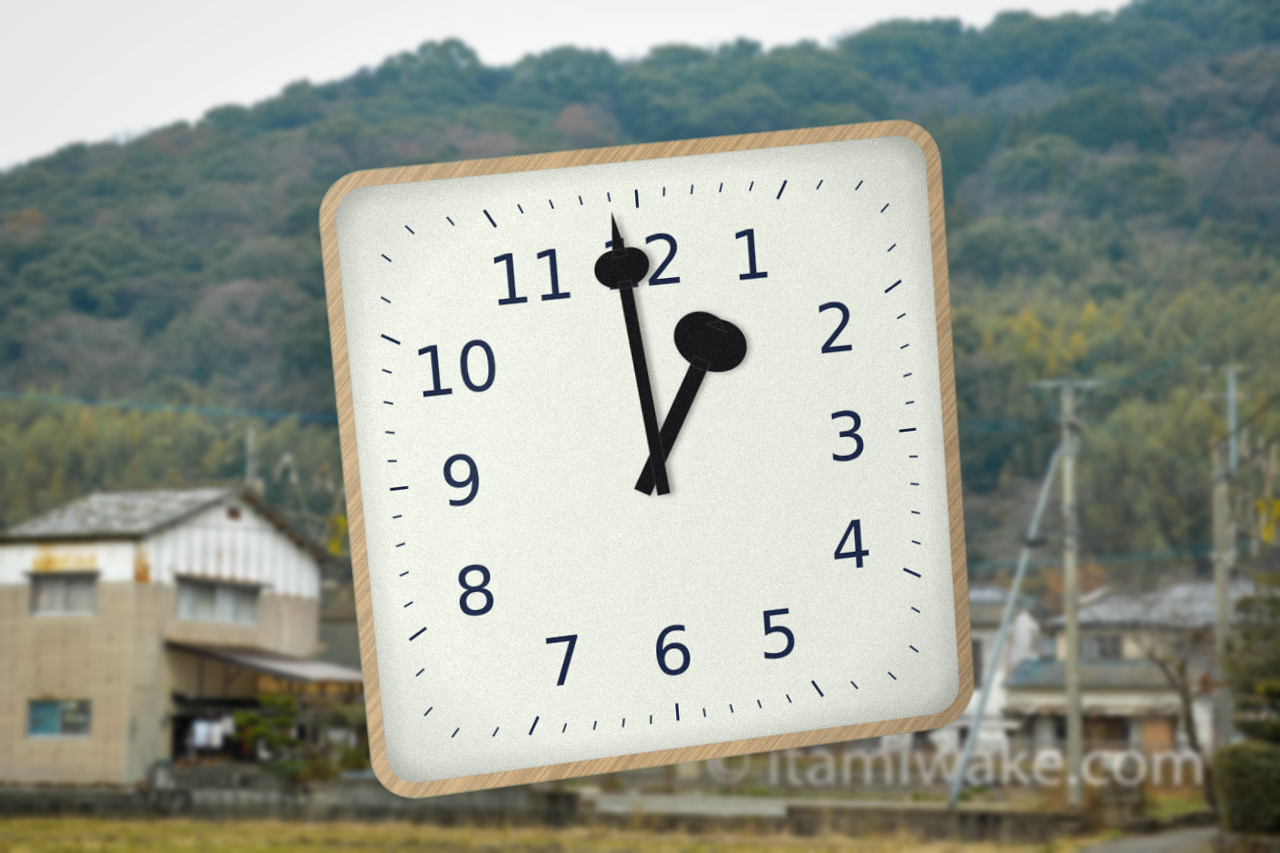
12:59
